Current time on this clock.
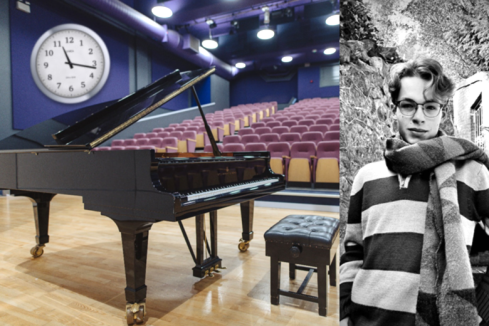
11:17
